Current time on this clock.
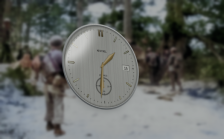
1:31
